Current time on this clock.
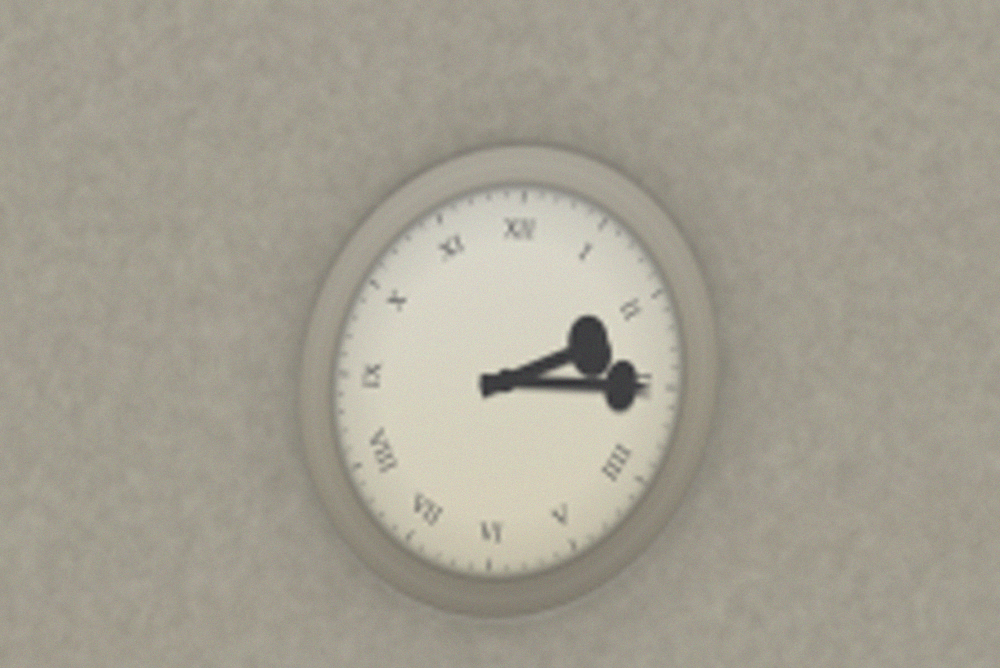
2:15
